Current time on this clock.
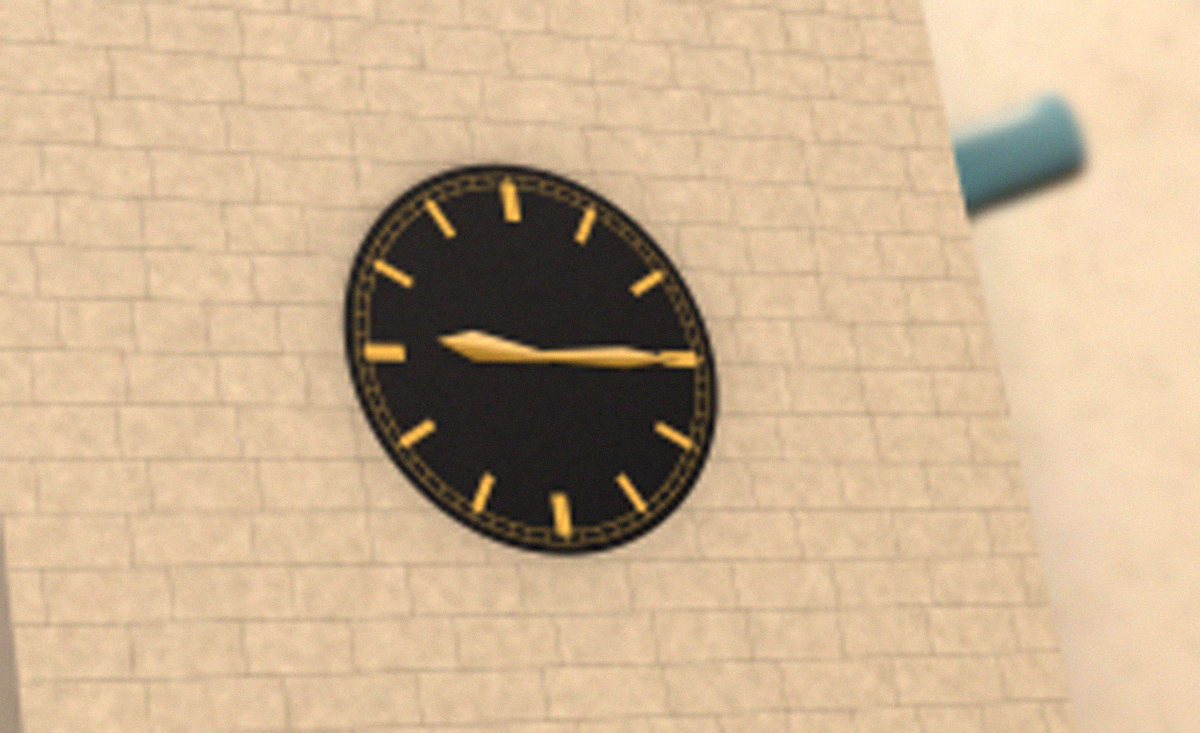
9:15
